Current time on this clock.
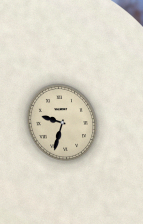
9:34
